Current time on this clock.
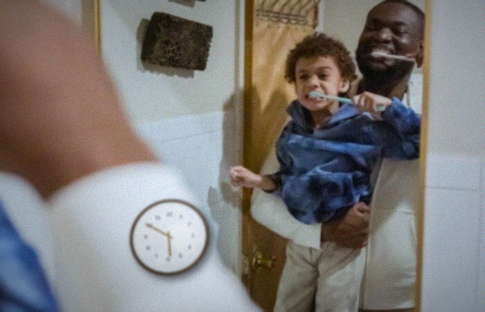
5:50
